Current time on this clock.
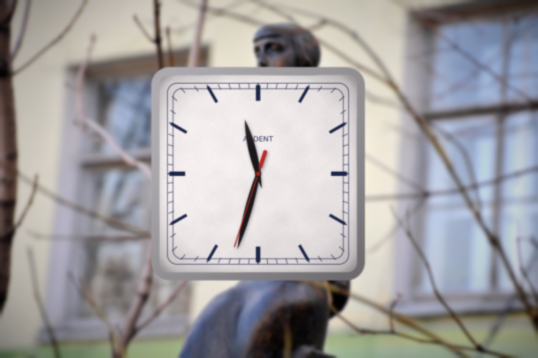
11:32:33
